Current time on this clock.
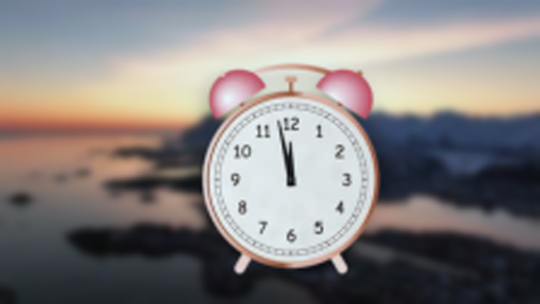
11:58
